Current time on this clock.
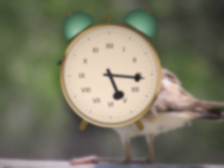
5:16
